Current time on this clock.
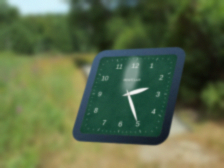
2:25
